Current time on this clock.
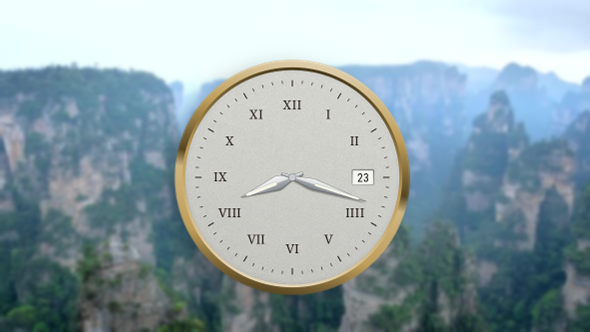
8:18
